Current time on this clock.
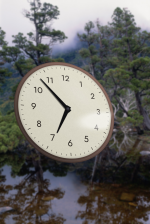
6:53
